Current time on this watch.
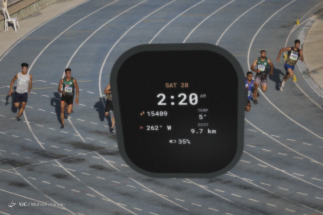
2:20
